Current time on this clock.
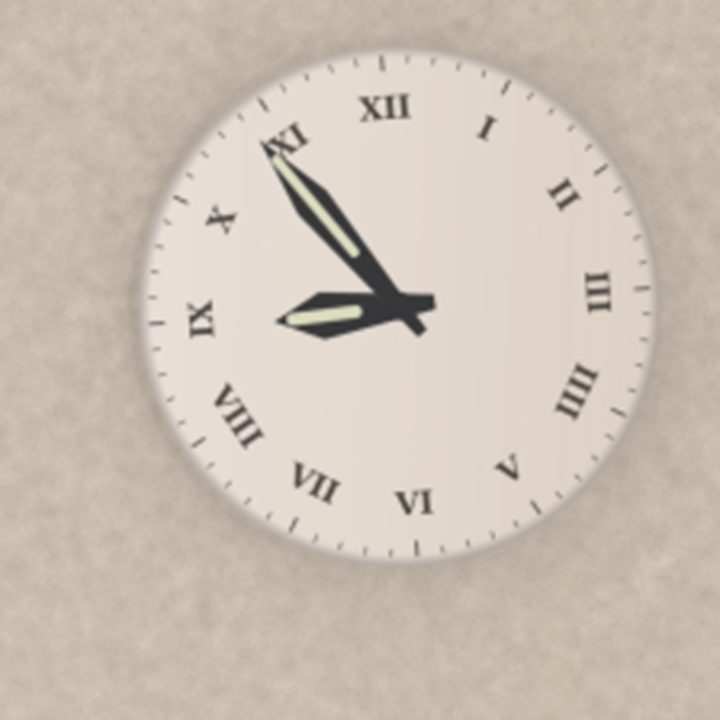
8:54
